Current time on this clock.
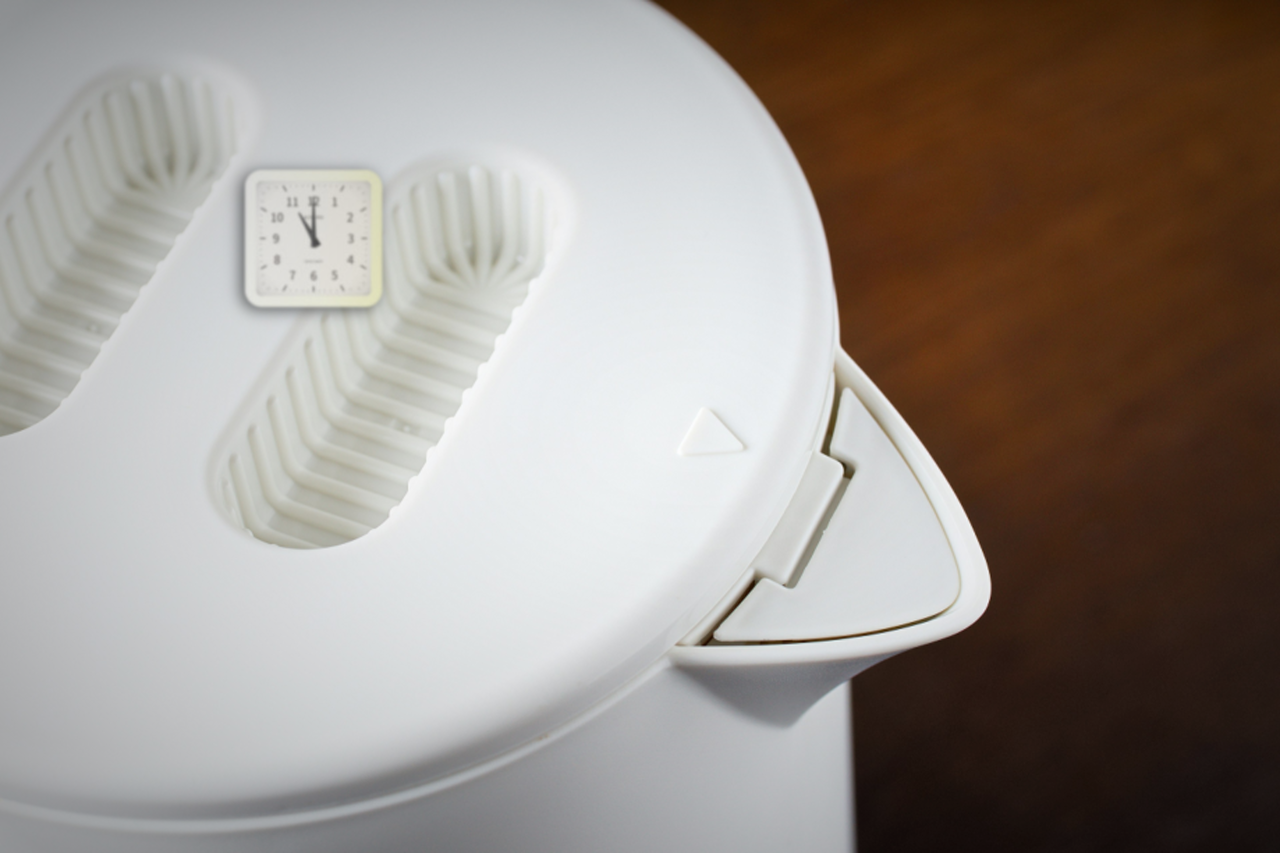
11:00
